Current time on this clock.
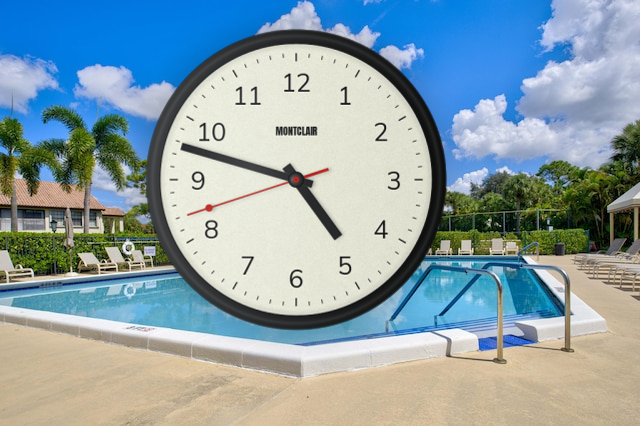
4:47:42
